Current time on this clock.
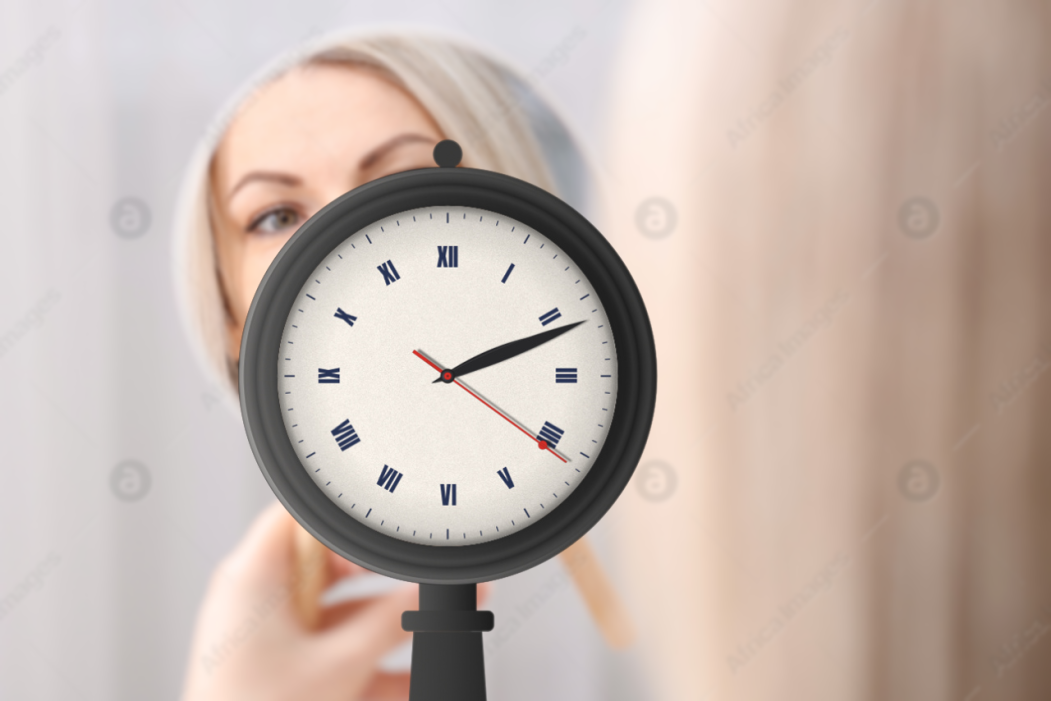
2:11:21
